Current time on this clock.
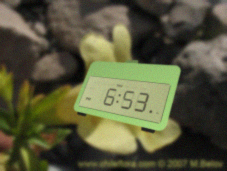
6:53
